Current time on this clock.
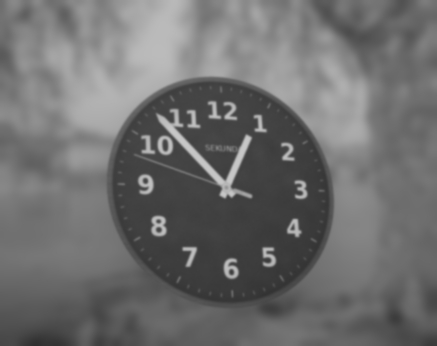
12:52:48
